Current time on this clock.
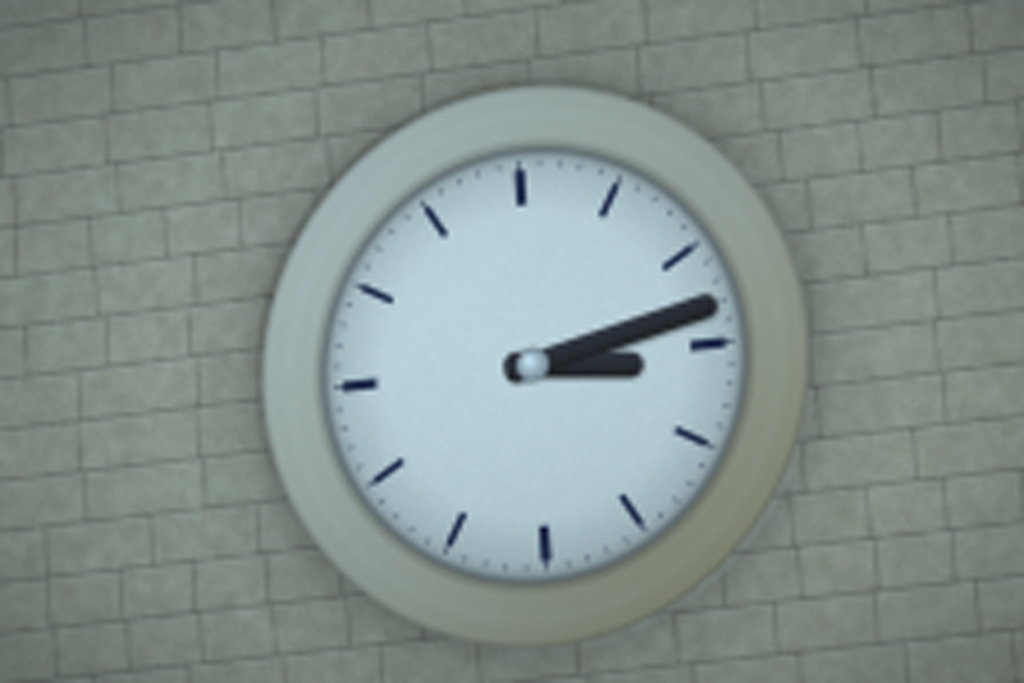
3:13
